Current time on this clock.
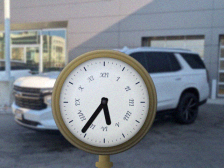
5:36
